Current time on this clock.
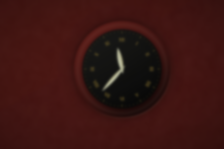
11:37
